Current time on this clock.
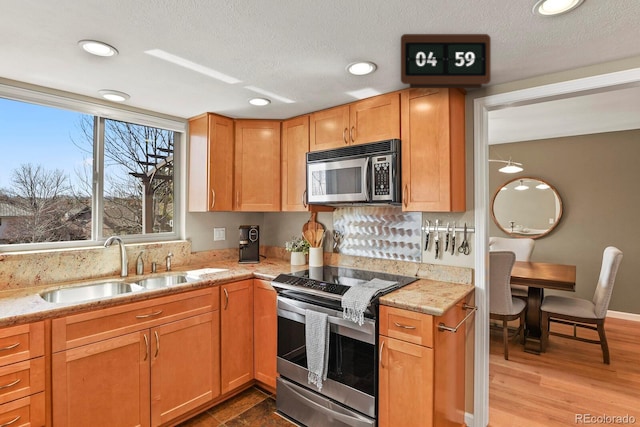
4:59
